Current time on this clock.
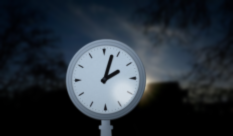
2:03
